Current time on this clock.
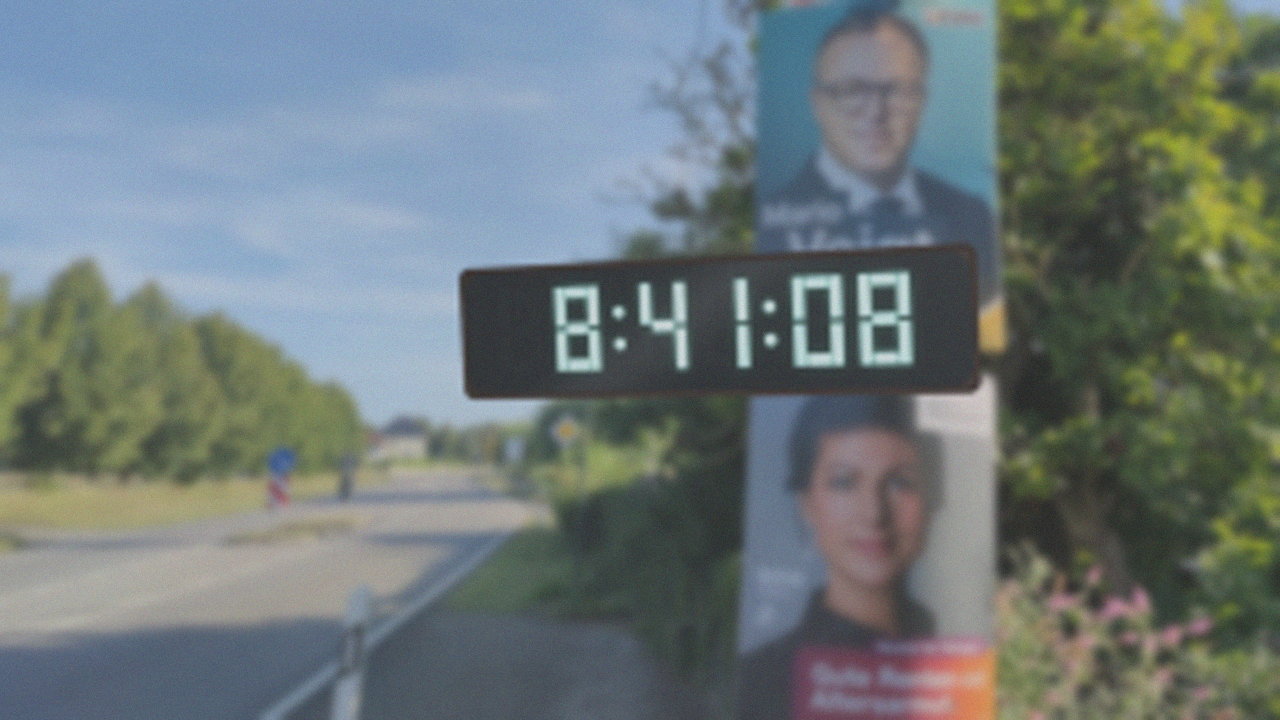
8:41:08
